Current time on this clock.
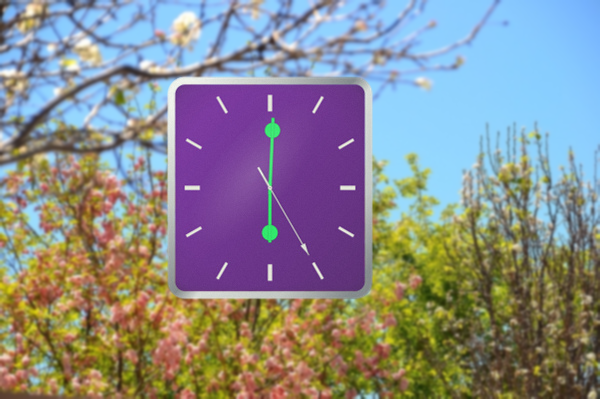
6:00:25
